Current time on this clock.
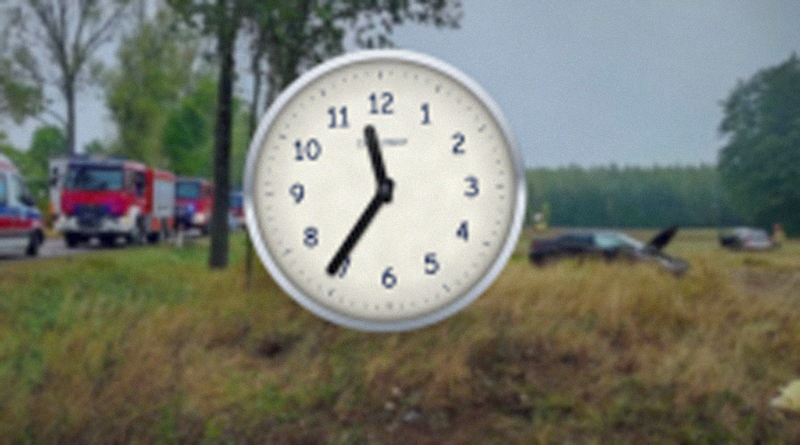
11:36
